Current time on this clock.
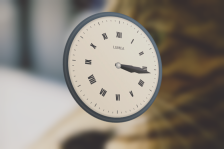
3:16
